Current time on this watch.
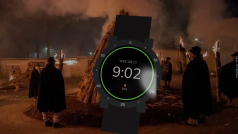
9:02
